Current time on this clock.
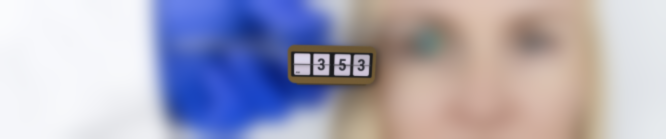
3:53
